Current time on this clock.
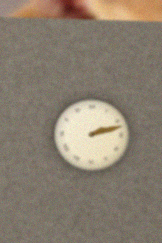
2:12
